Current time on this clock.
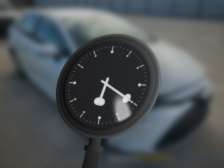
6:20
